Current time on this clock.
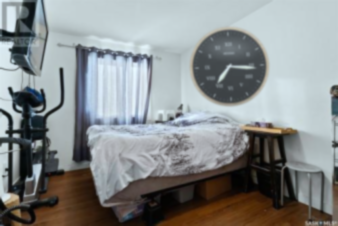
7:16
